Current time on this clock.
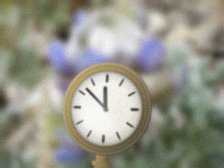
11:52
